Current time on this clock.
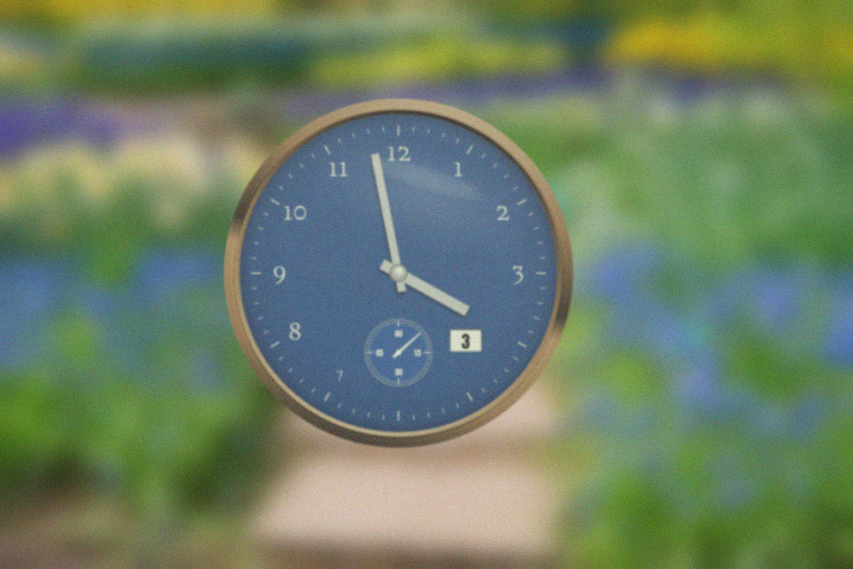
3:58:08
